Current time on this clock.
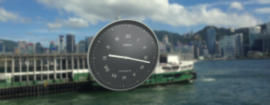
9:17
